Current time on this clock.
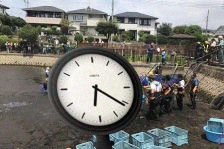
6:21
